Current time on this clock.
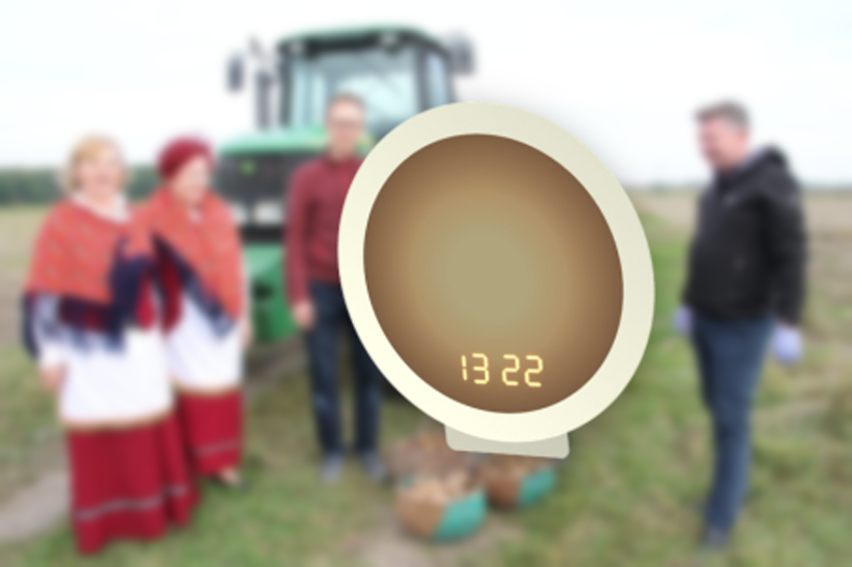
13:22
